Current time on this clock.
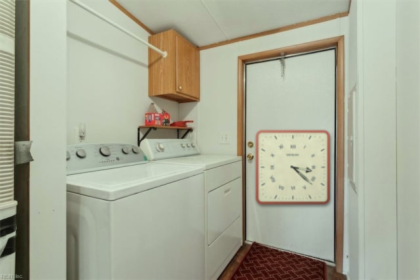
3:22
